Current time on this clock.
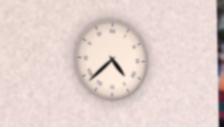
4:38
